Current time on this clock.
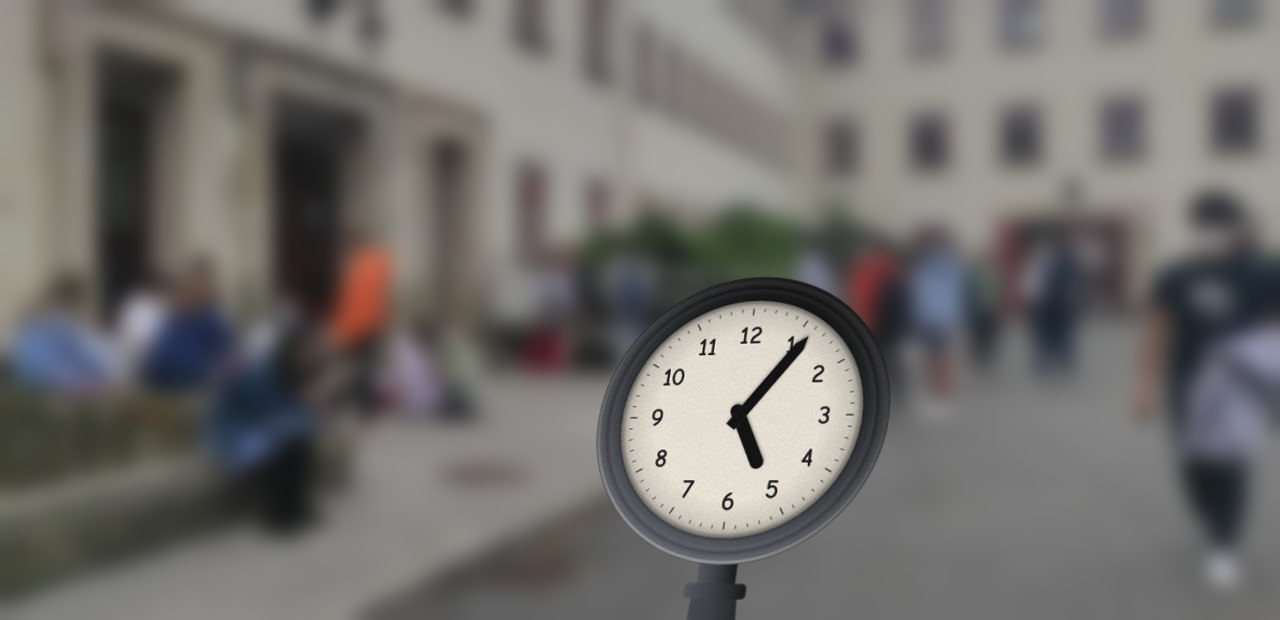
5:06
